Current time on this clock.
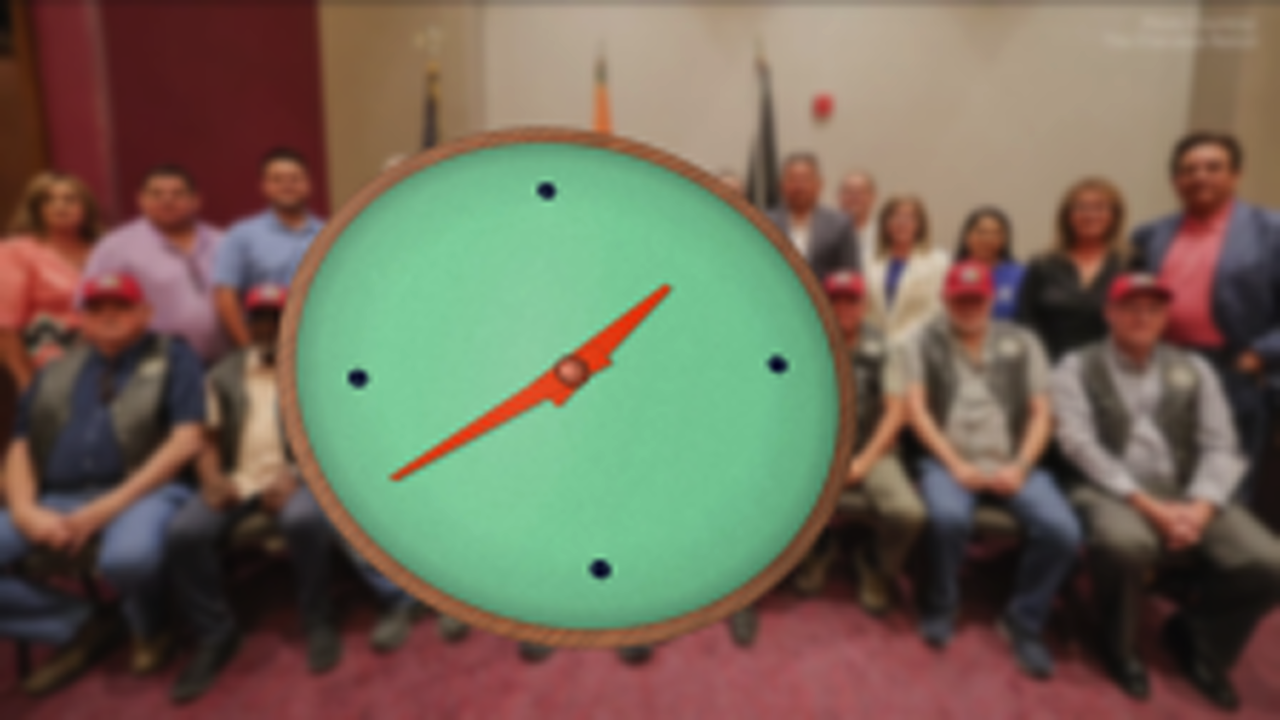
1:40
